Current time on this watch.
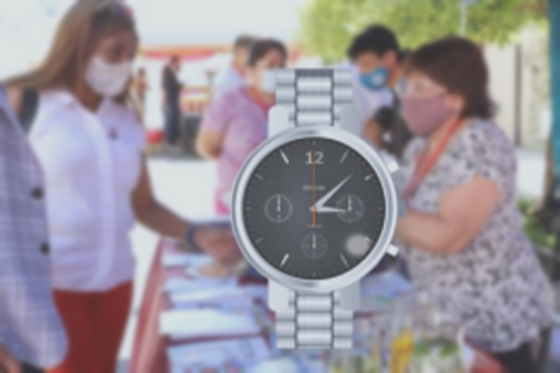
3:08
